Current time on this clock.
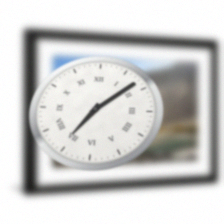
7:08
